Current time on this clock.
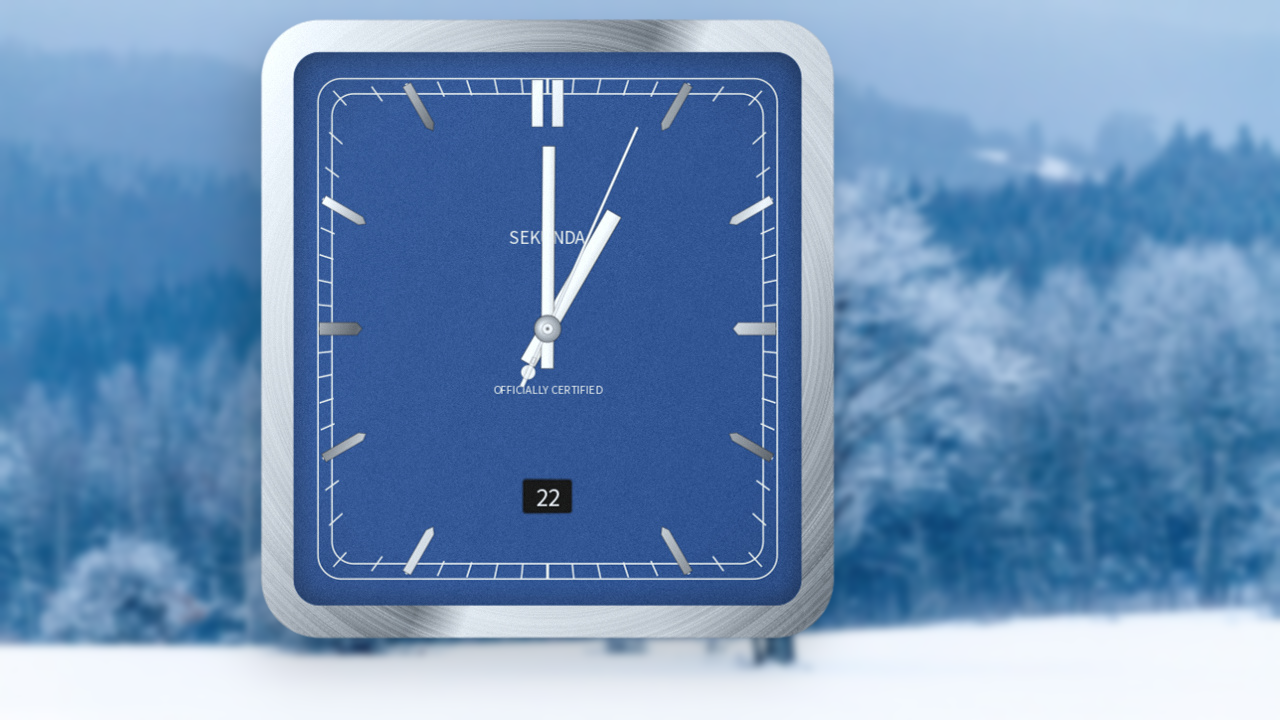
1:00:04
